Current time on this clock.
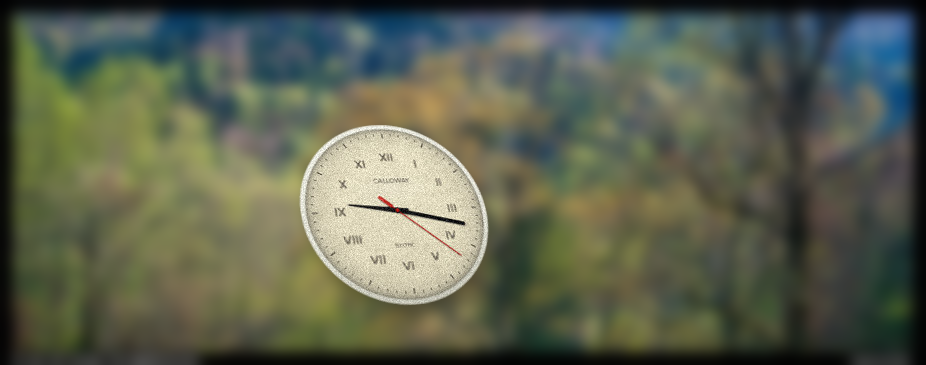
9:17:22
